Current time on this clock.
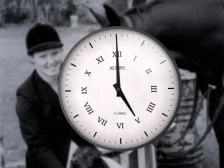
5:00
